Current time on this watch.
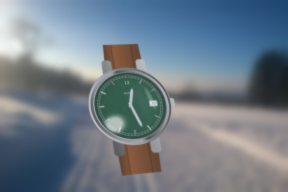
12:27
